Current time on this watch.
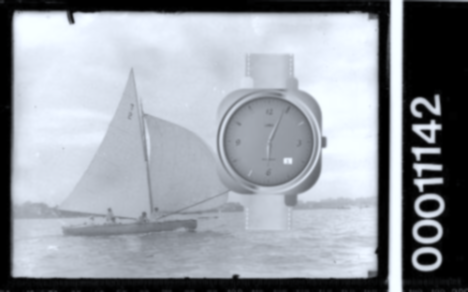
6:04
